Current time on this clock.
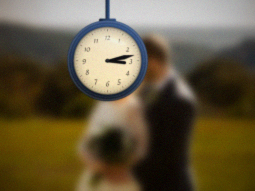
3:13
